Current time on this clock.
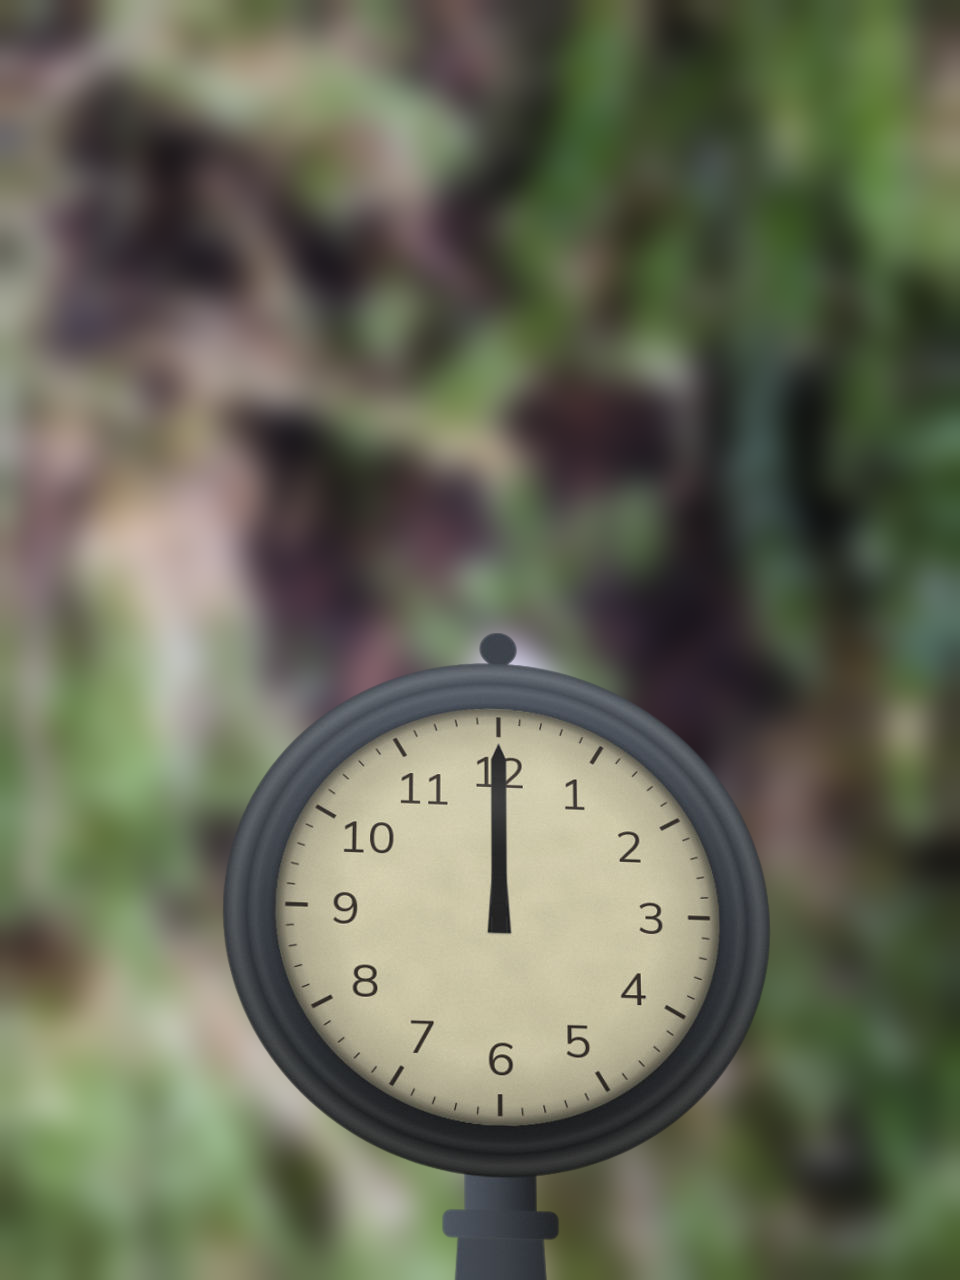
12:00
